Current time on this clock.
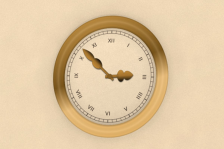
2:52
